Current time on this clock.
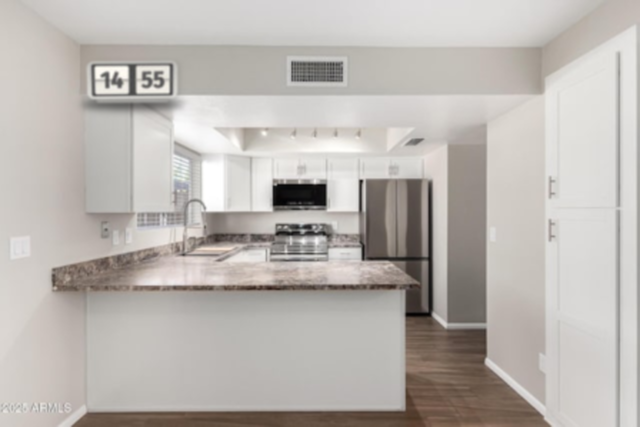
14:55
